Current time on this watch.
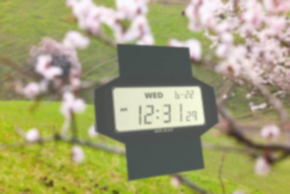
12:31
